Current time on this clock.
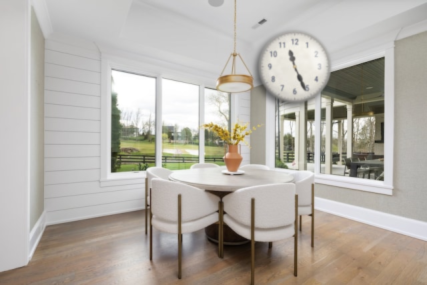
11:26
